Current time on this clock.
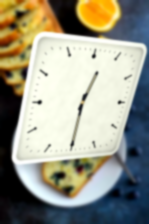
12:30
